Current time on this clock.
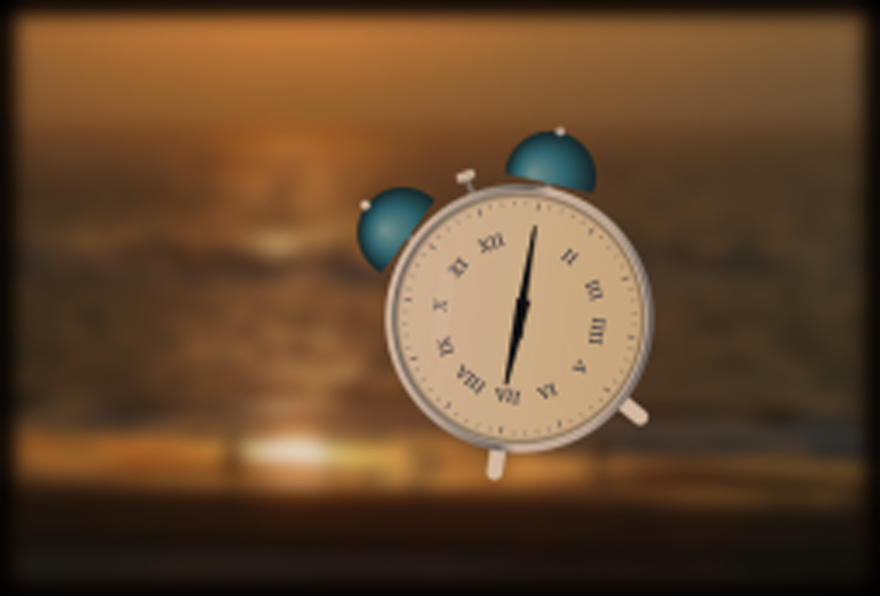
7:05
